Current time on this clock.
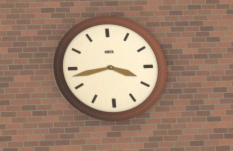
3:43
